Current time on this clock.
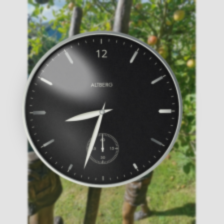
8:33
